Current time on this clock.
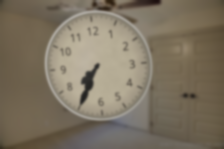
7:35
